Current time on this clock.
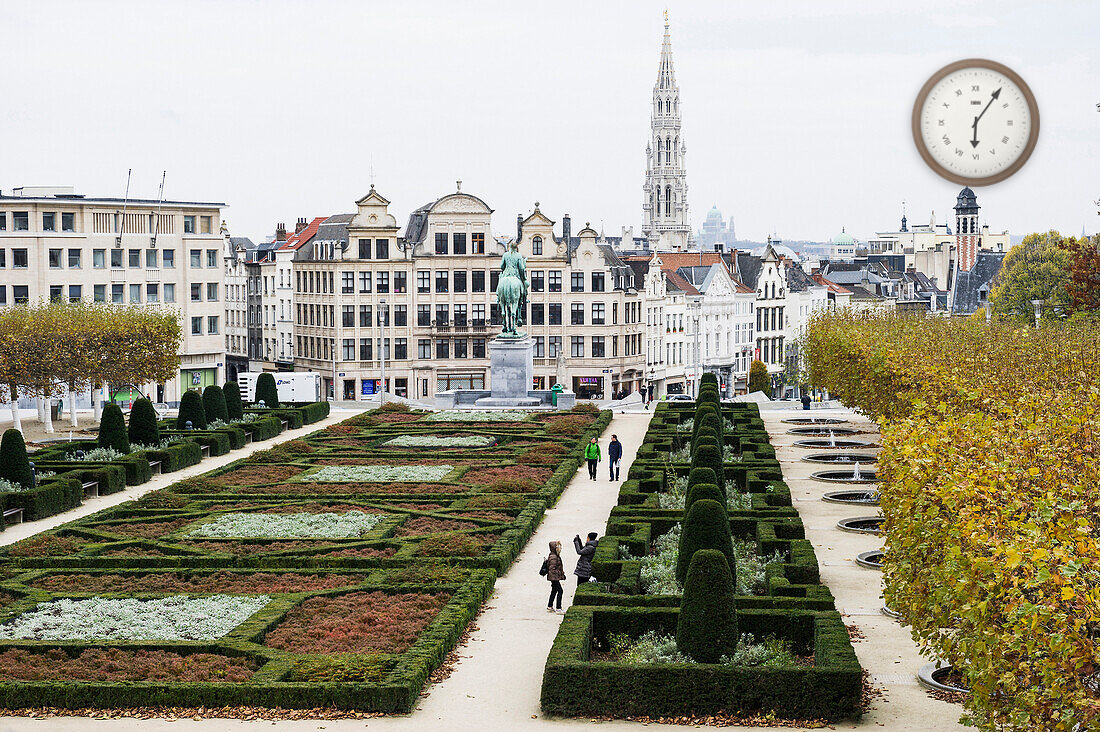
6:06
